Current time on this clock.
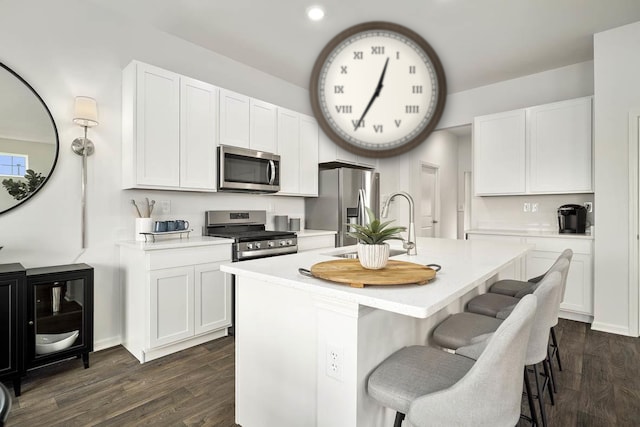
12:35
